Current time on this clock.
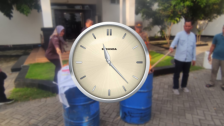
11:23
